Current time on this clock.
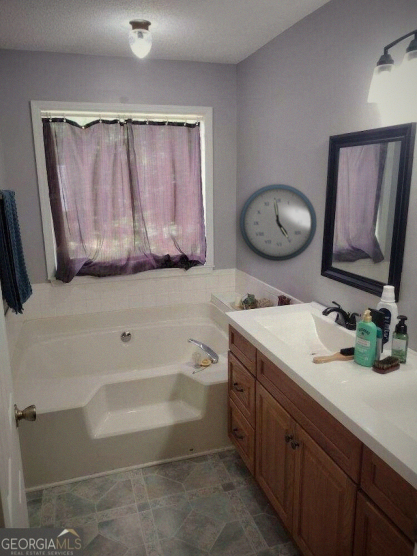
4:59
